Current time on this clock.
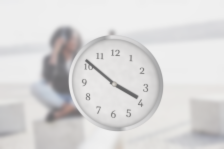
3:51
